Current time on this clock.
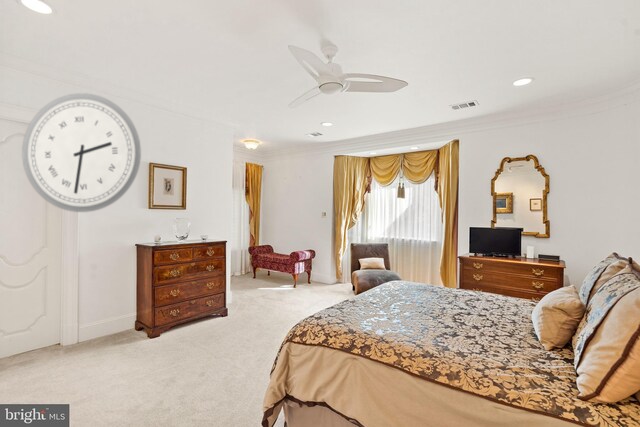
2:32
